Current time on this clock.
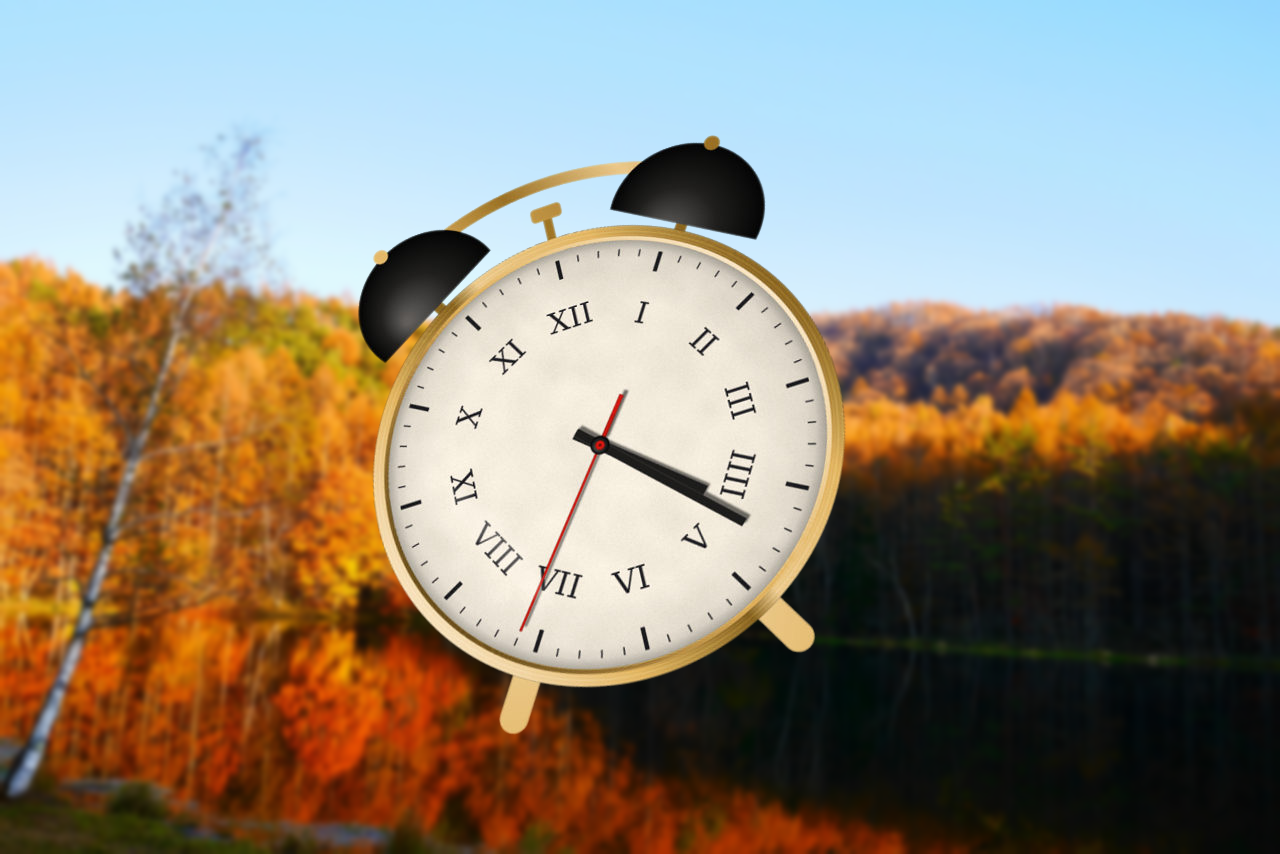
4:22:36
